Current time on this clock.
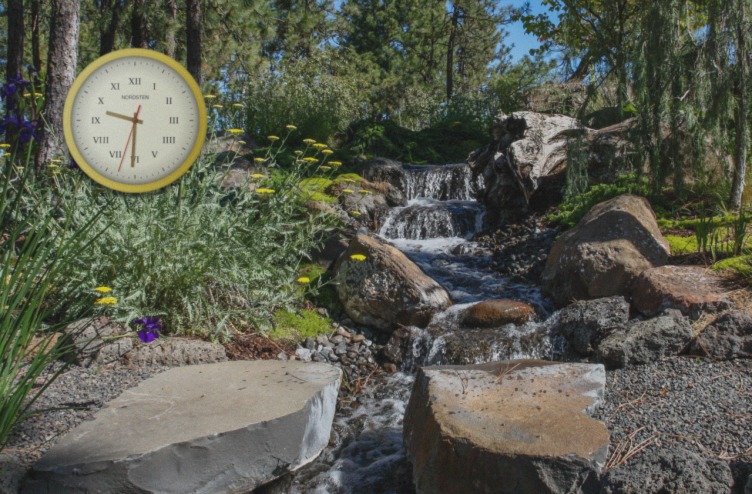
9:30:33
